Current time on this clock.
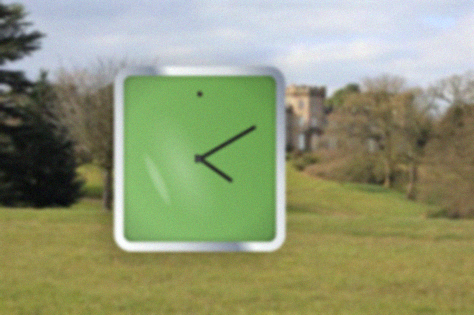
4:10
